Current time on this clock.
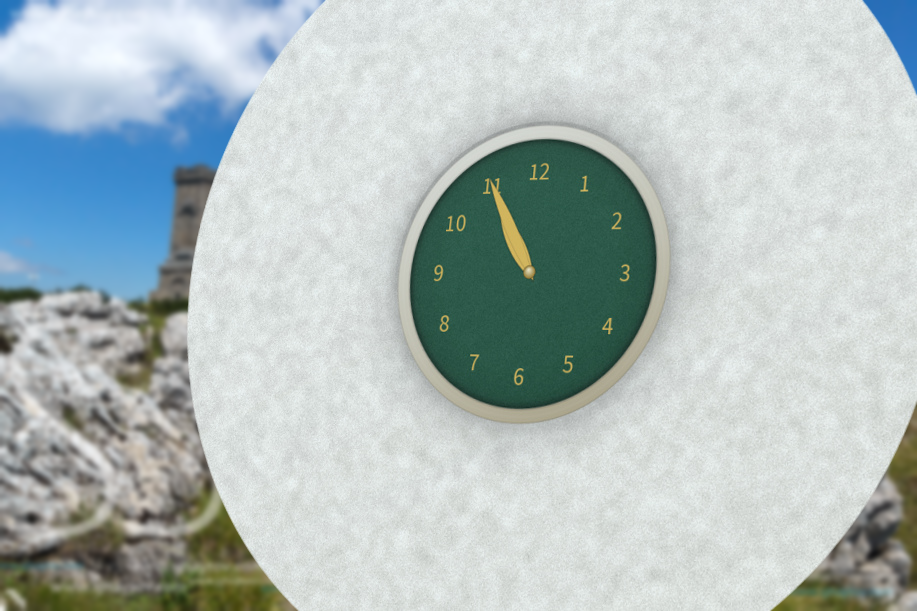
10:55
